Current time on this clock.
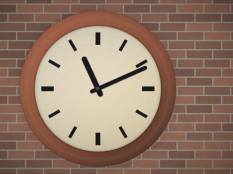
11:11
